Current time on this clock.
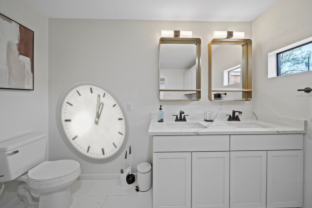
1:03
